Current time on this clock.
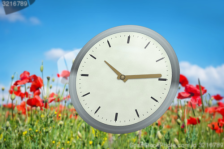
10:14
